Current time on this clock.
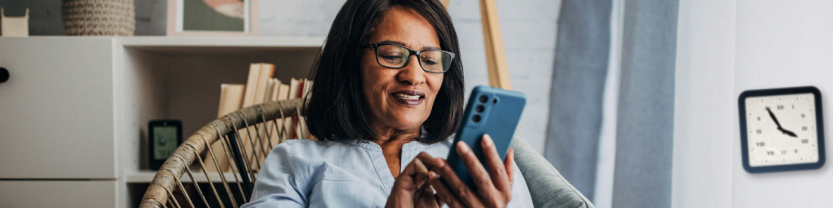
3:55
